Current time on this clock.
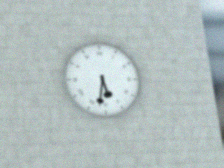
5:32
